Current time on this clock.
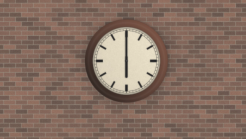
6:00
